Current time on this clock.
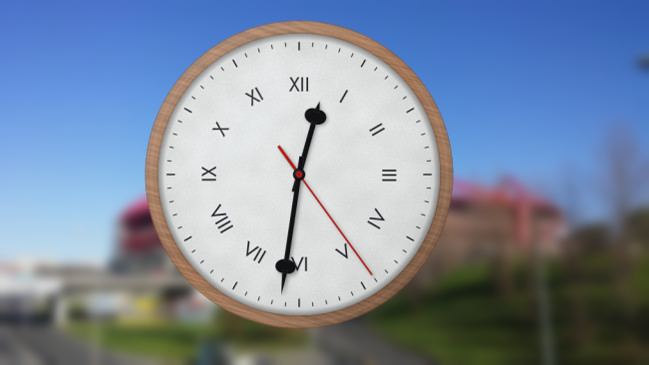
12:31:24
